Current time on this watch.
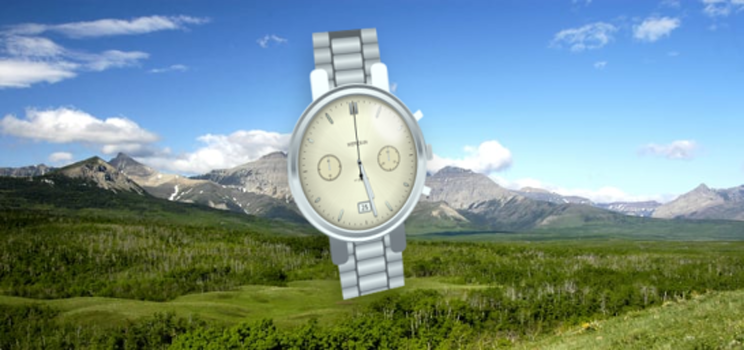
5:28
